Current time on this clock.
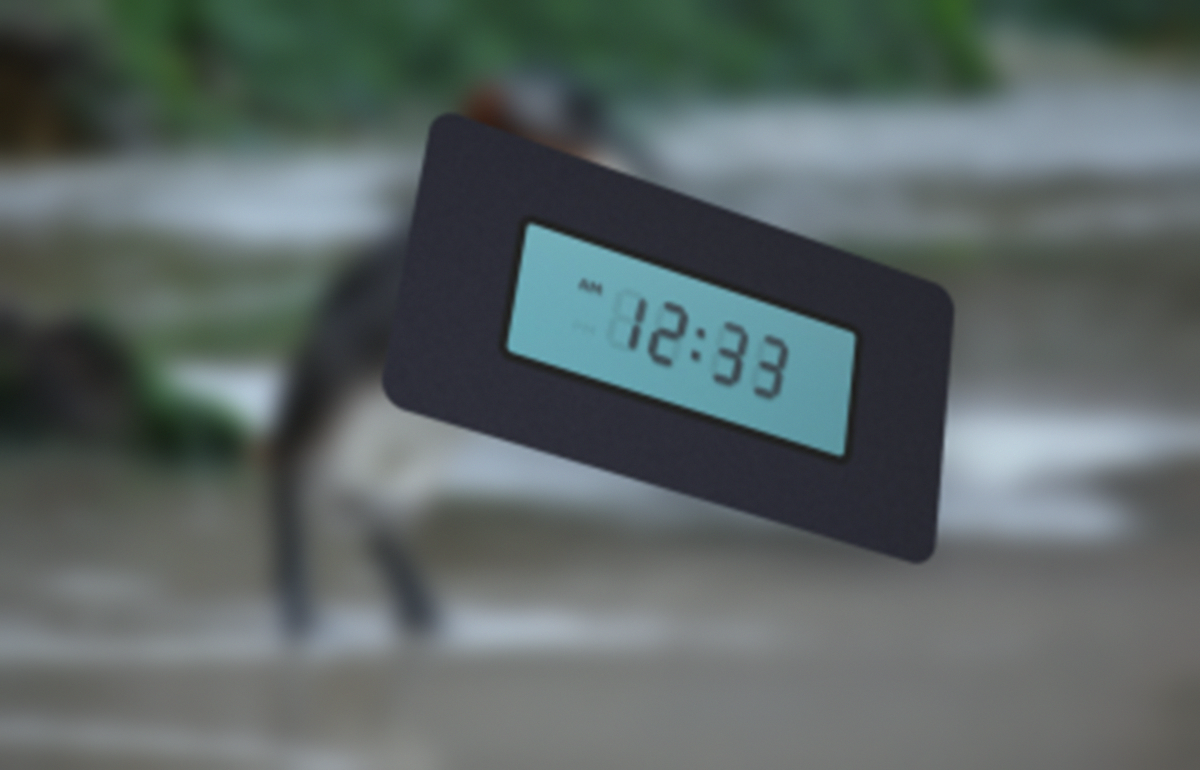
12:33
